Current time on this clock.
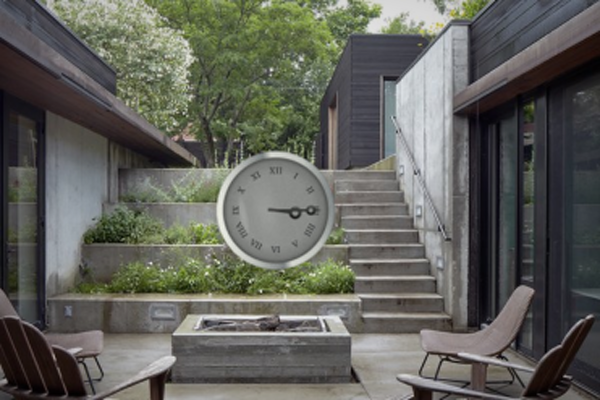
3:15
